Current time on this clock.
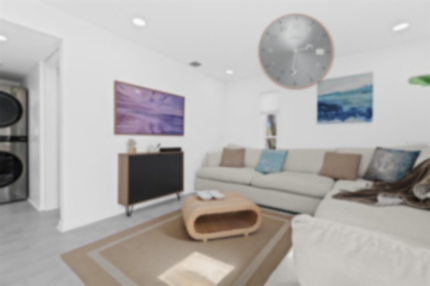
2:31
